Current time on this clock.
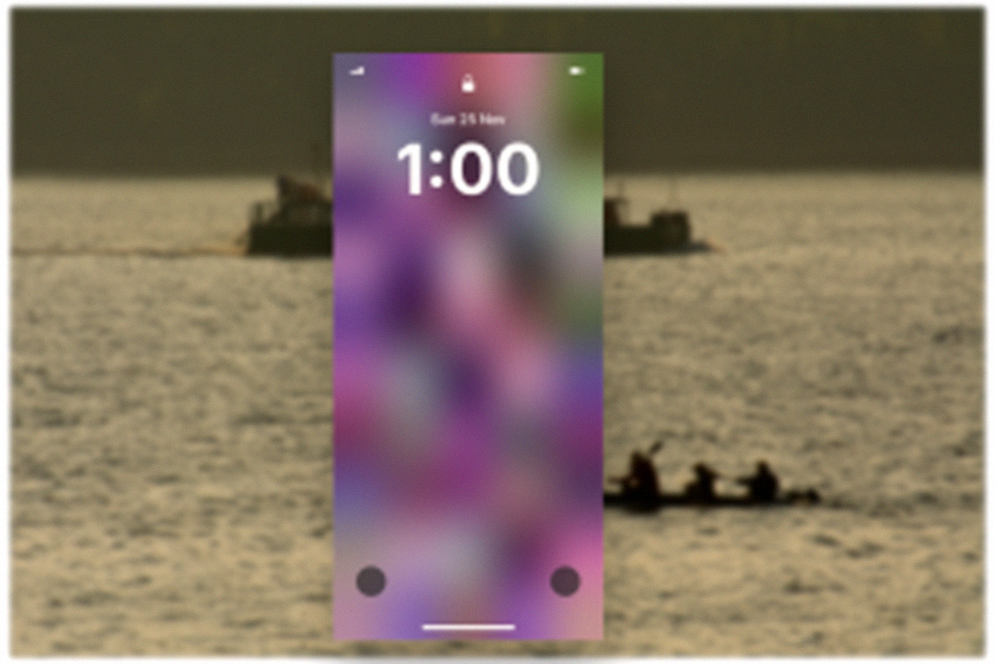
1:00
